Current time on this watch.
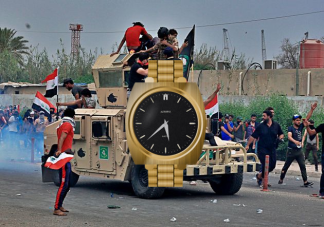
5:38
